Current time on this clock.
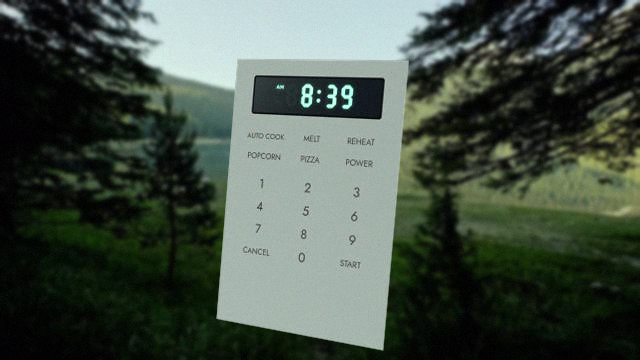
8:39
